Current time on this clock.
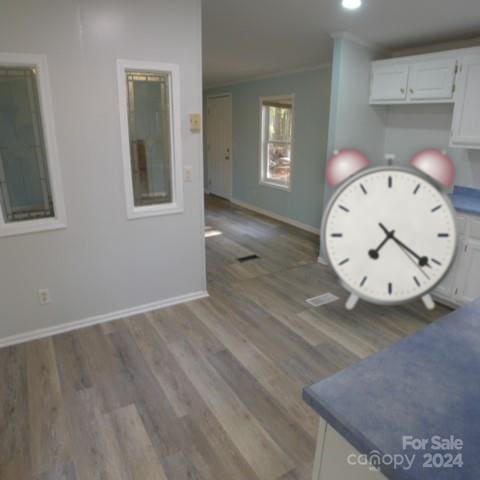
7:21:23
